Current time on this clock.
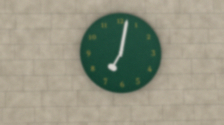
7:02
